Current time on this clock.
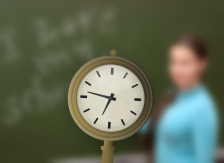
6:47
